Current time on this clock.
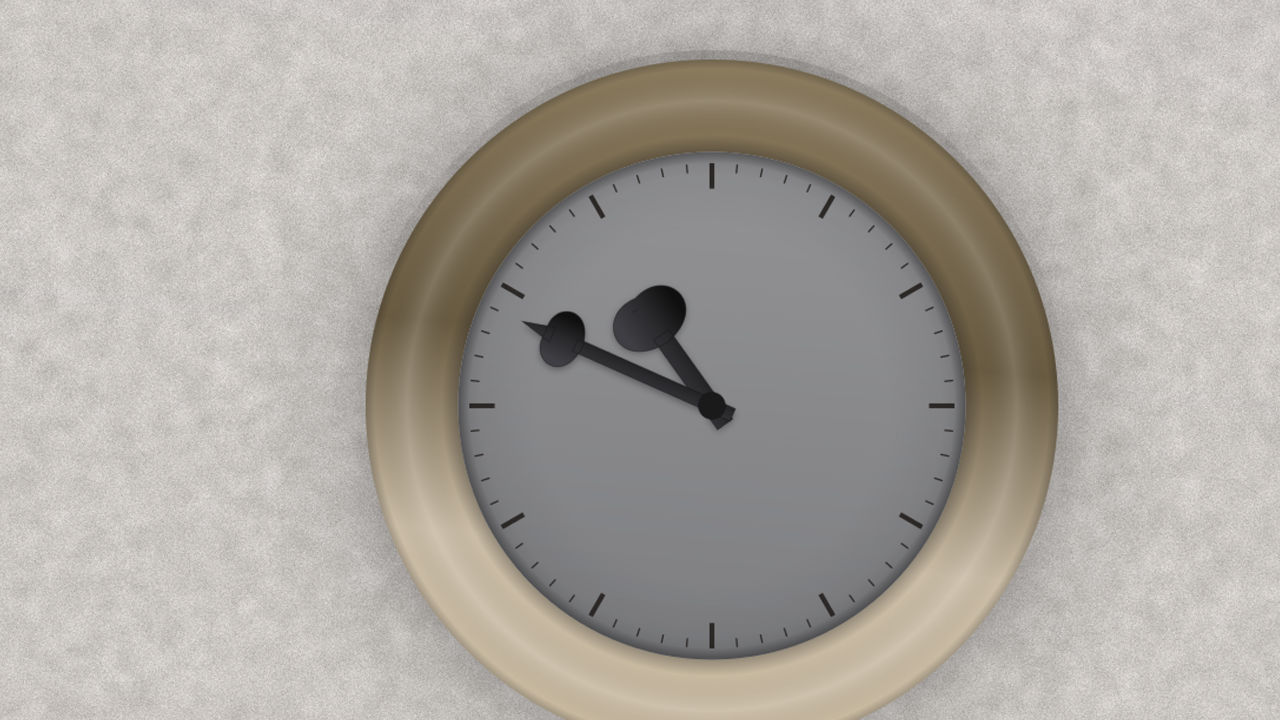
10:49
